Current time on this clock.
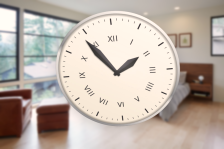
1:54
